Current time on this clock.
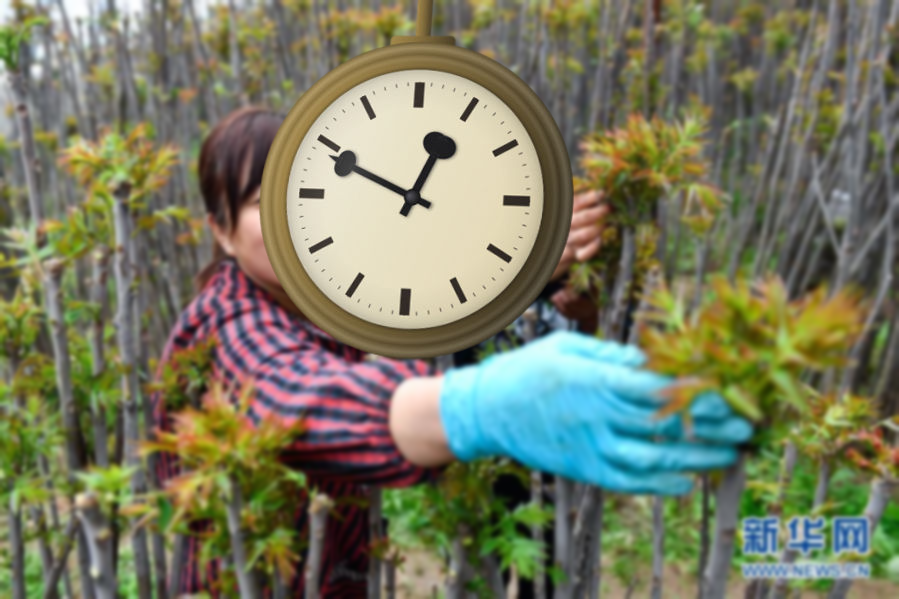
12:49
